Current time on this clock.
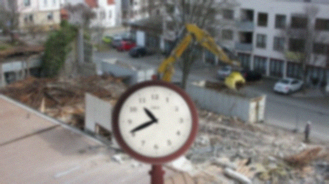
10:41
